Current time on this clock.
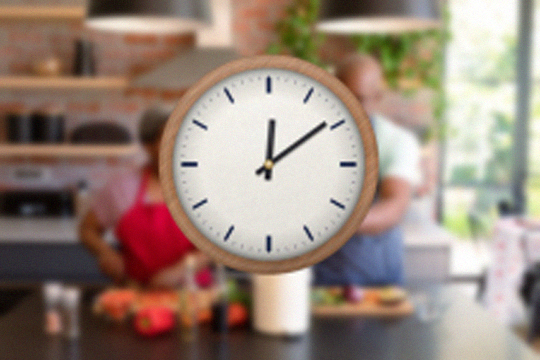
12:09
